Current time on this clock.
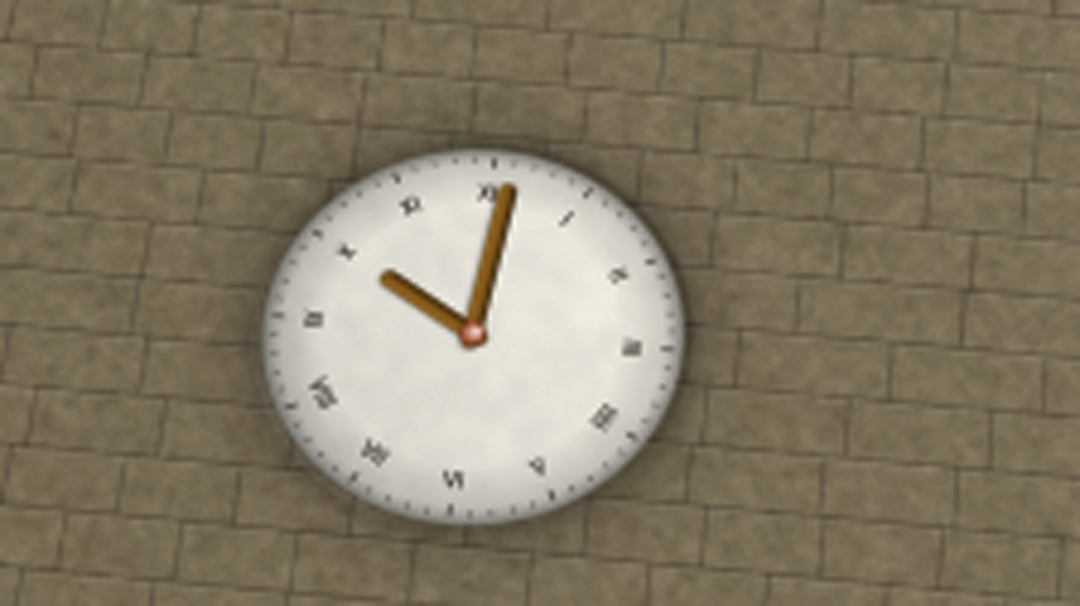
10:01
